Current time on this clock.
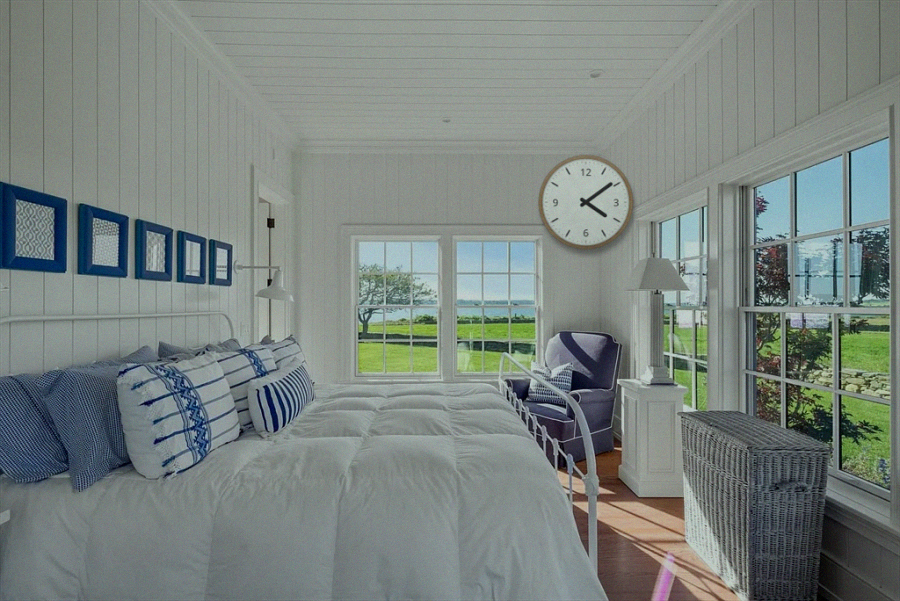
4:09
